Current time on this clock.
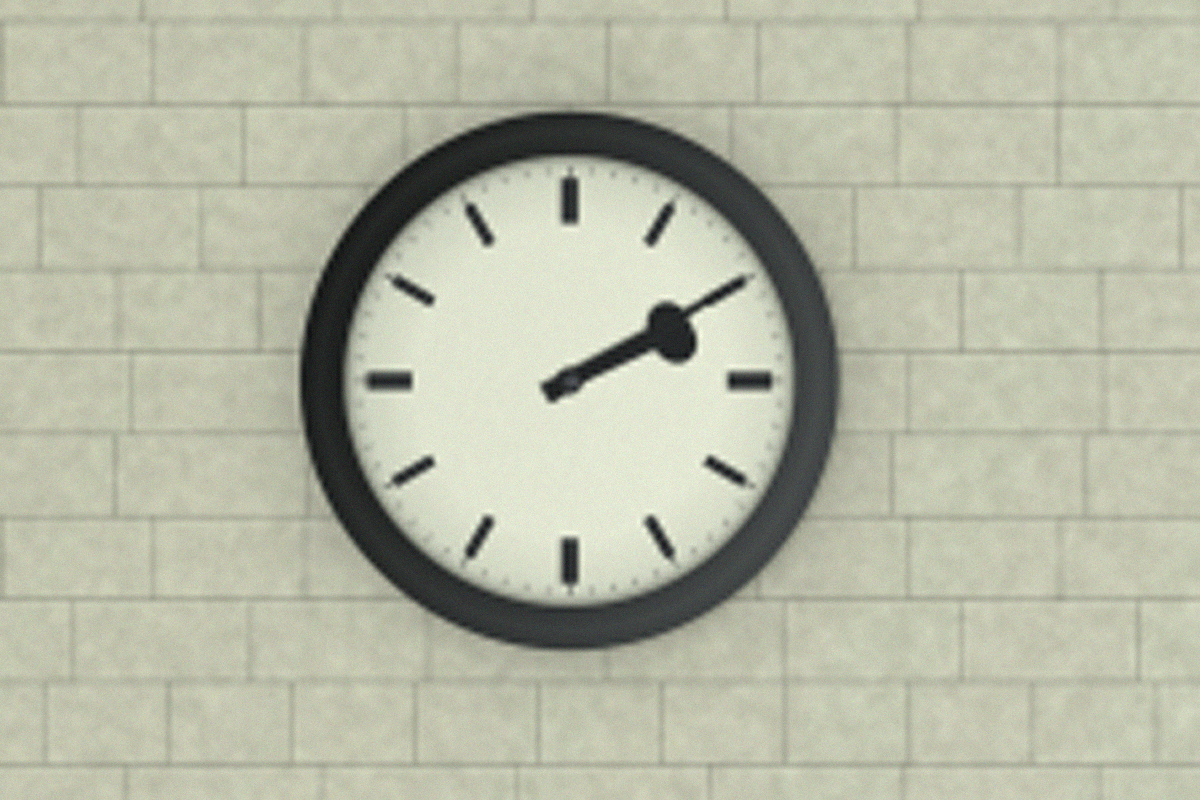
2:10
